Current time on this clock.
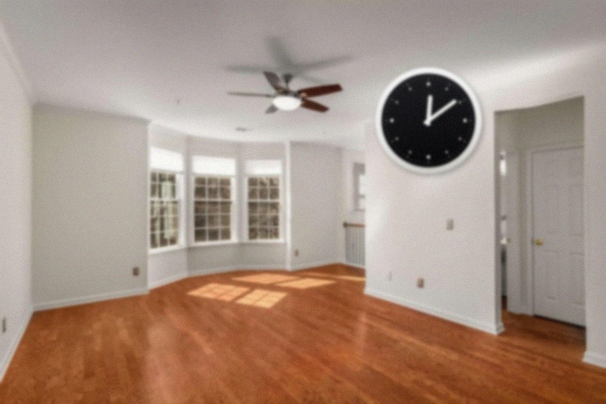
12:09
